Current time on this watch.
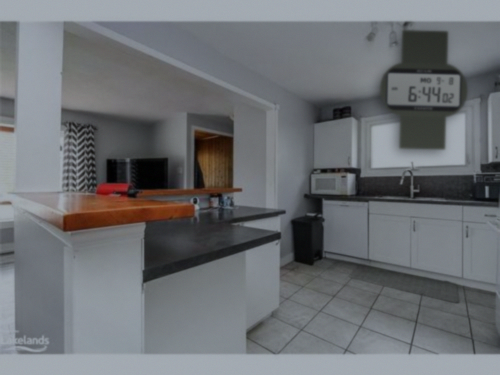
6:44
